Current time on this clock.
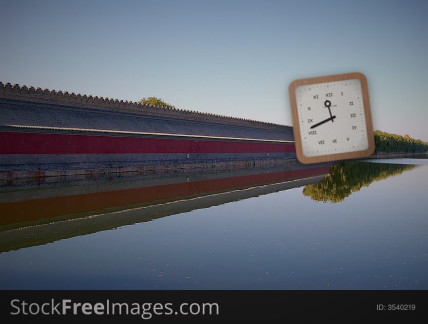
11:42
